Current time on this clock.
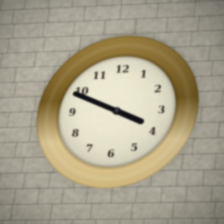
3:49
